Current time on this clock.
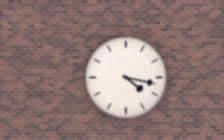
4:17
